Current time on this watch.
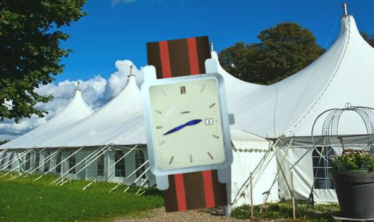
2:42
